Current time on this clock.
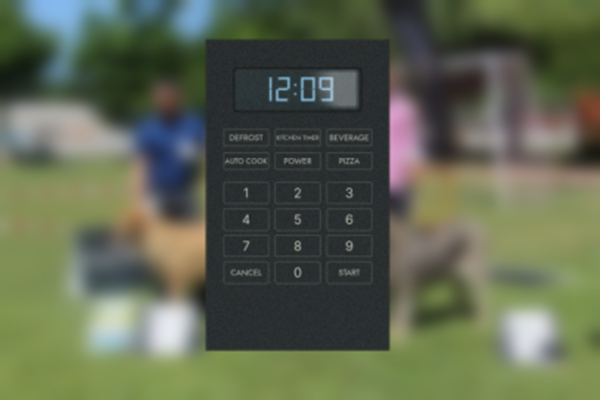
12:09
